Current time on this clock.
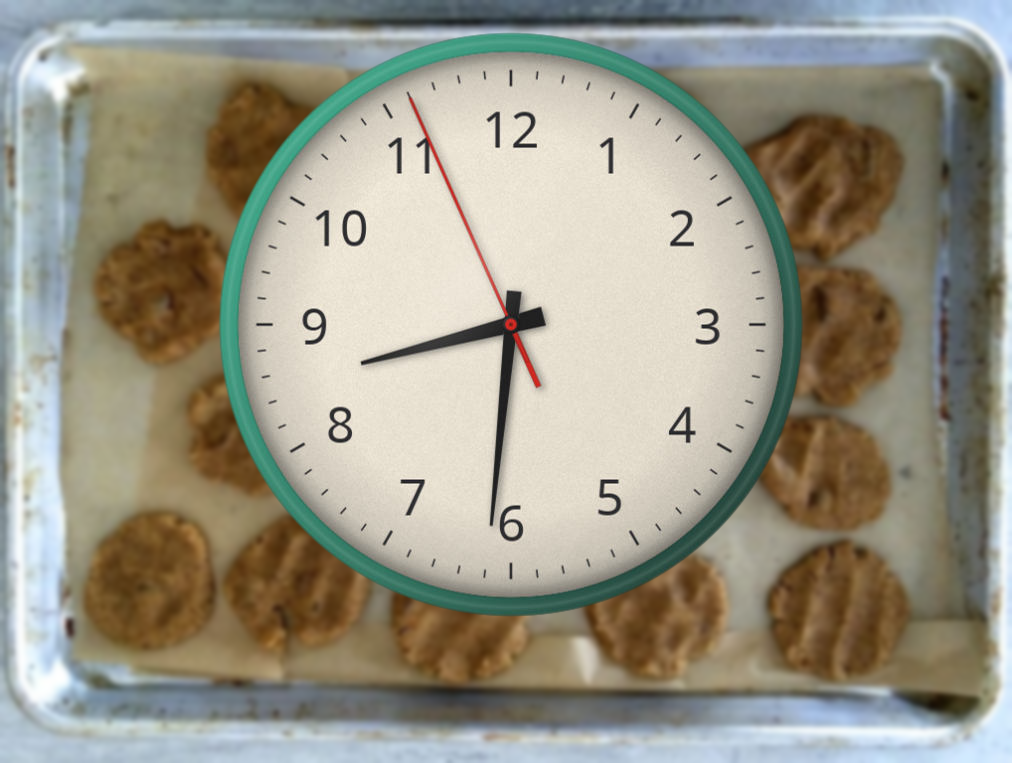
8:30:56
